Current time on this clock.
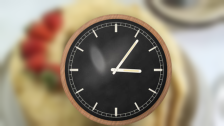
3:06
